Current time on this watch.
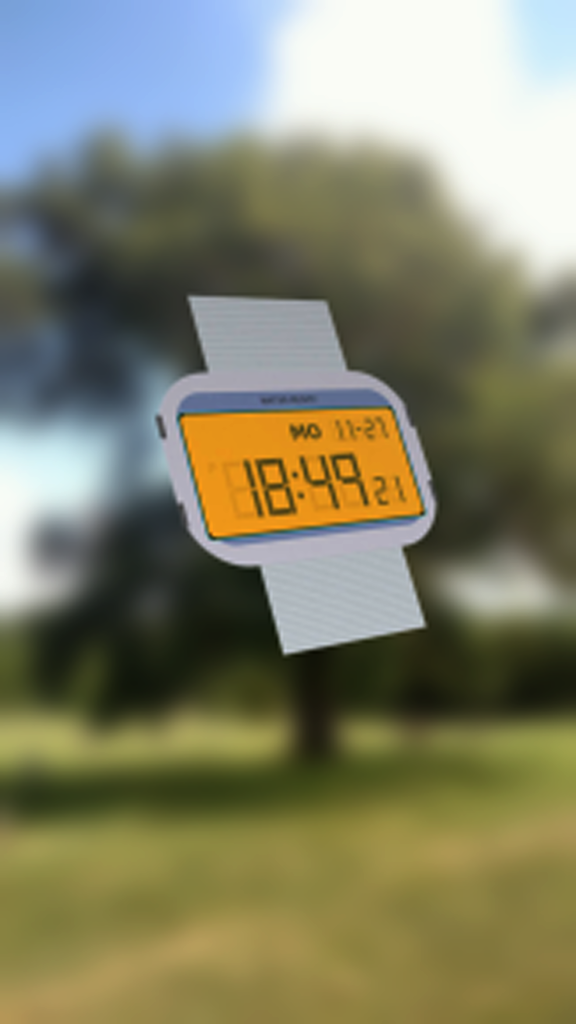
18:49:21
